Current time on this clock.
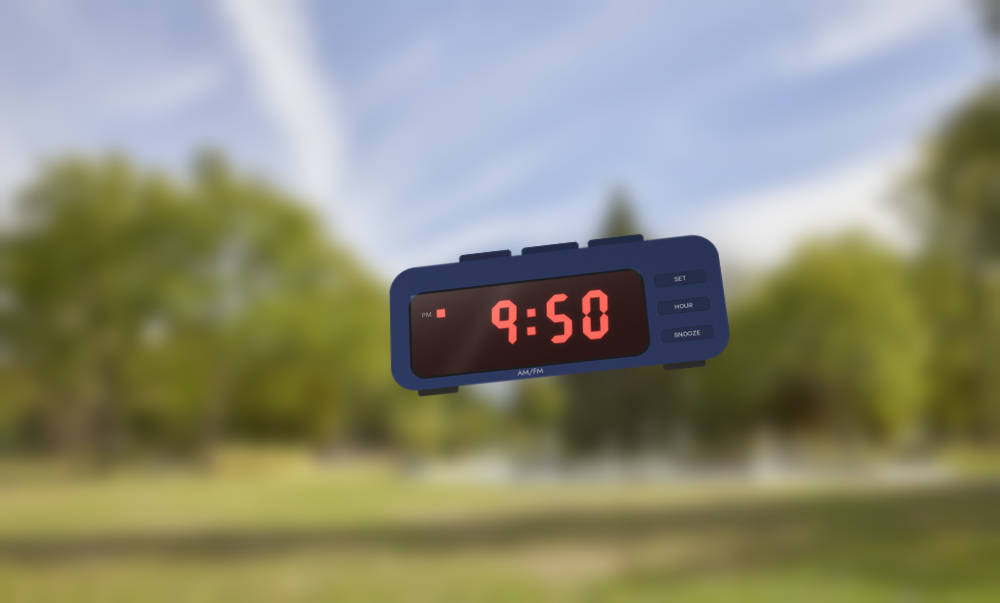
9:50
